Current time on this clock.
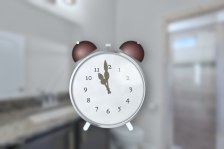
10:59
